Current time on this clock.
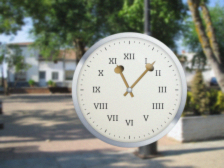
11:07
